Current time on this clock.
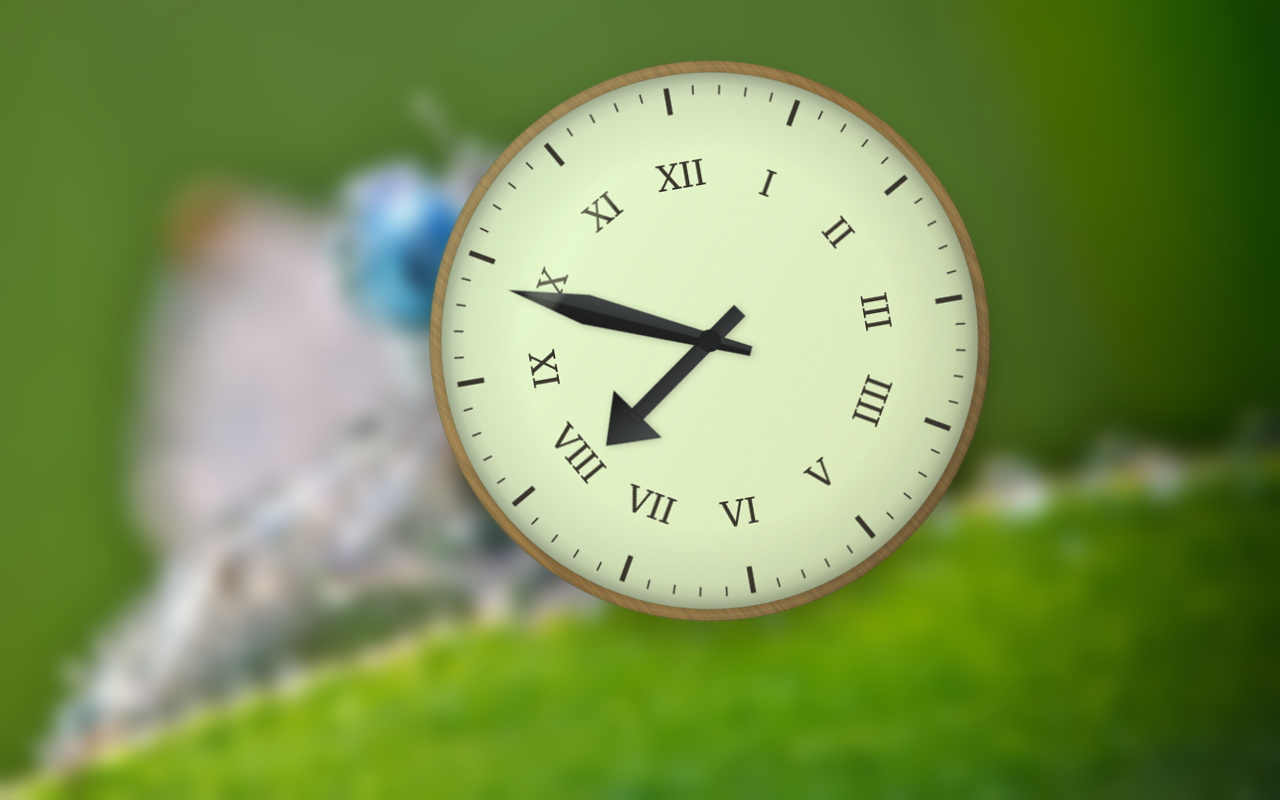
7:49
